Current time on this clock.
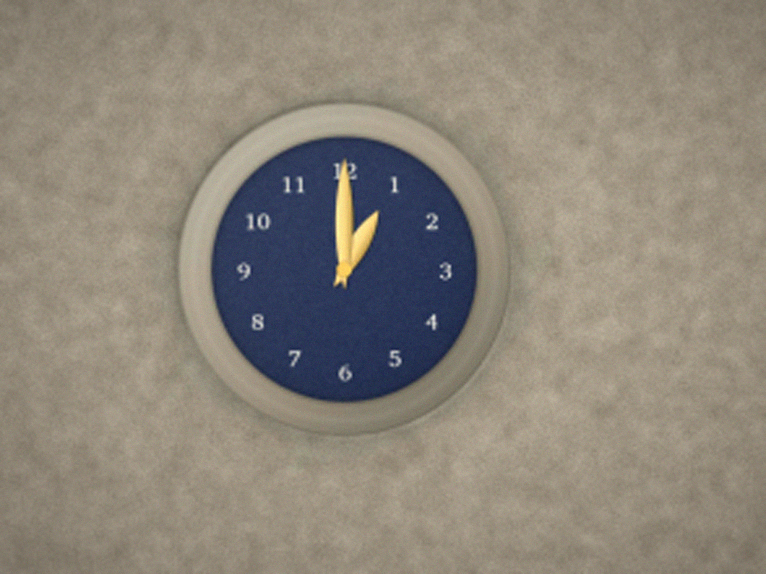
1:00
